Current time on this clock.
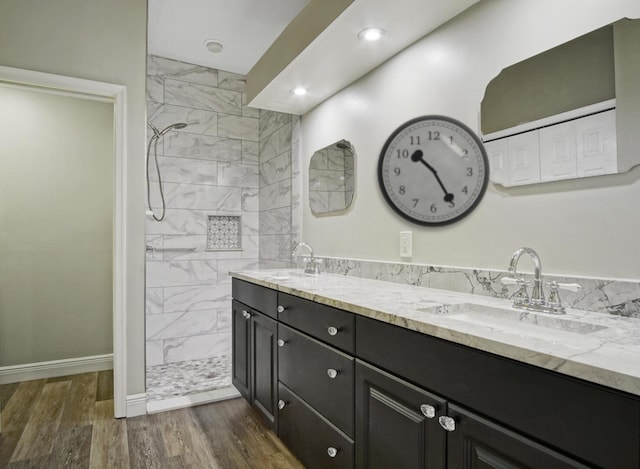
10:25
